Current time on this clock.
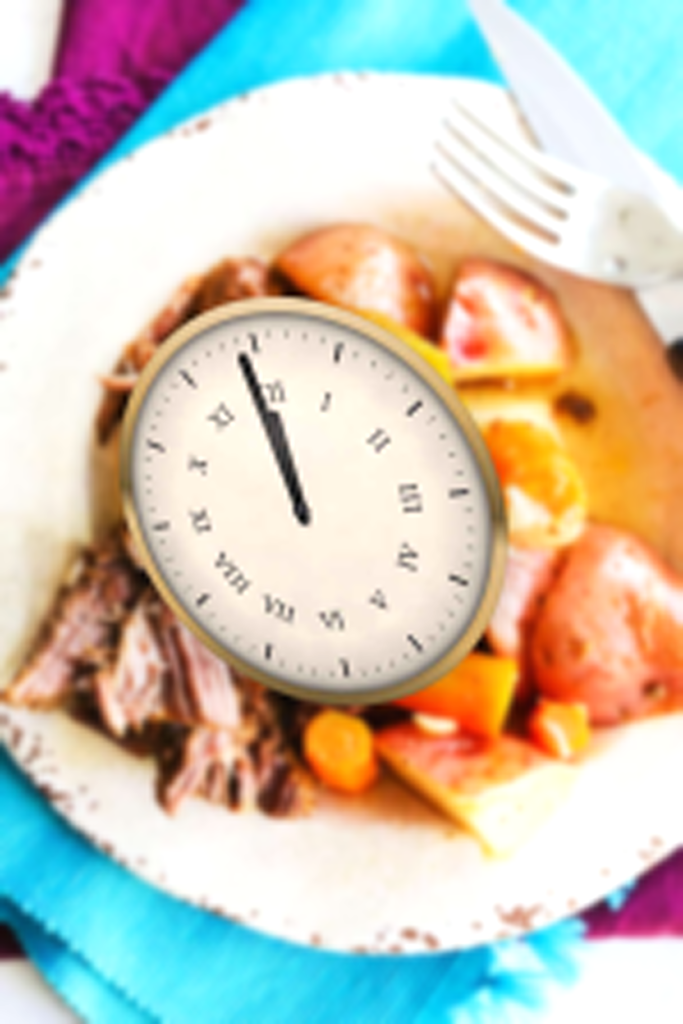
11:59
